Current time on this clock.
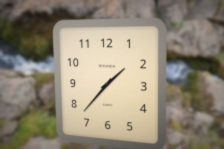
1:37
